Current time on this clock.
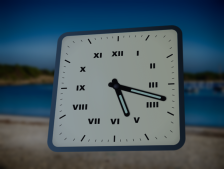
5:18
